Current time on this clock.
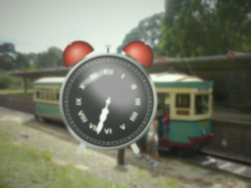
6:33
